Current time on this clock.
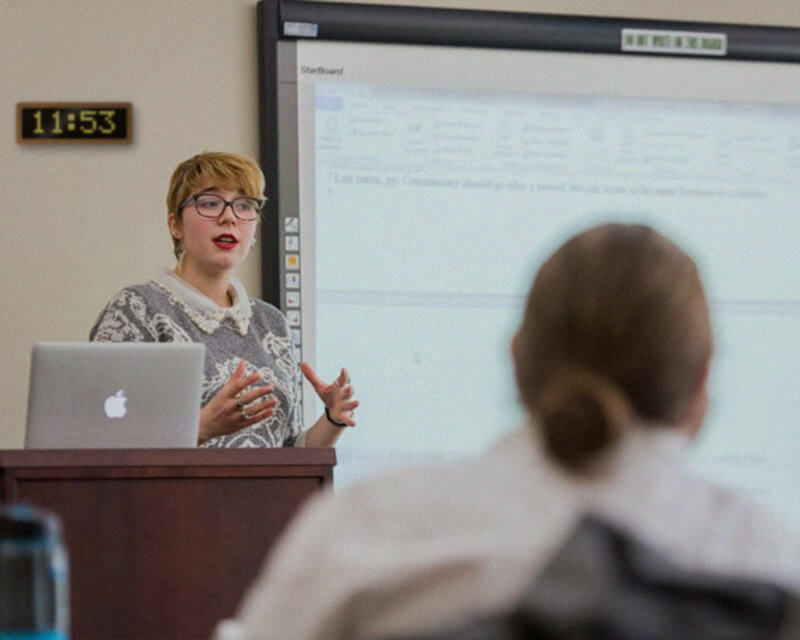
11:53
